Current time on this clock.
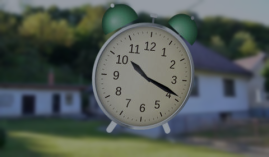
10:19
